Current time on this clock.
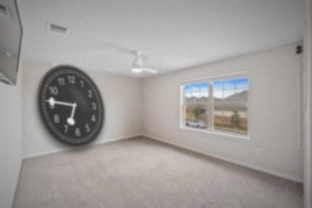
6:46
